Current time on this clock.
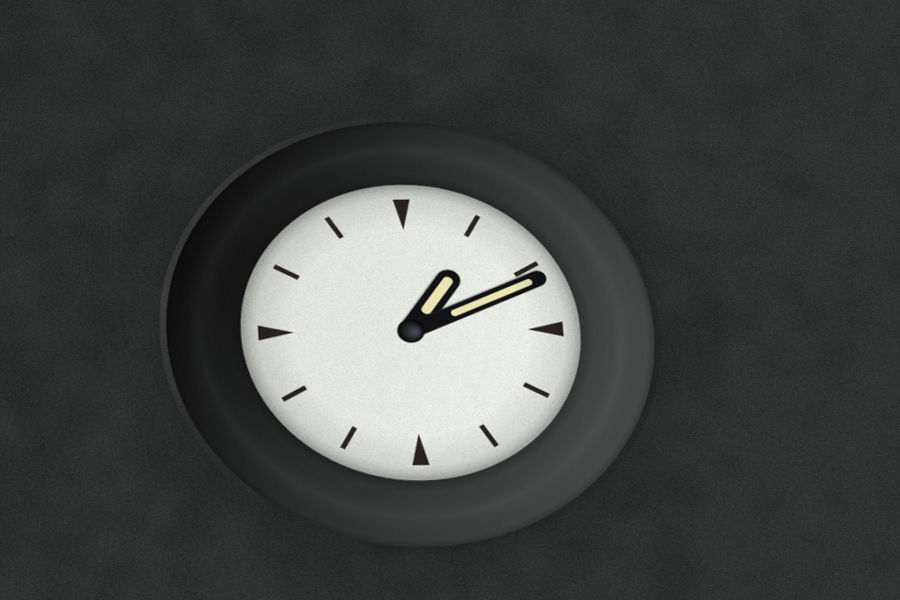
1:11
